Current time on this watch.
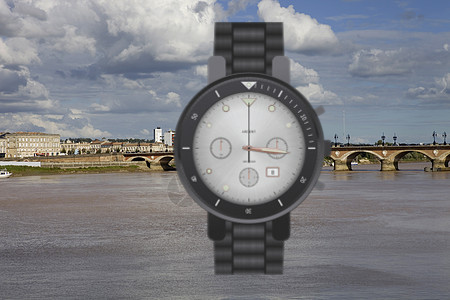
3:16
